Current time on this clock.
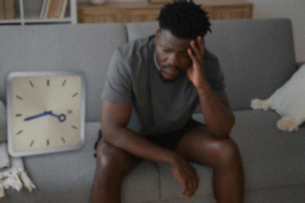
3:43
